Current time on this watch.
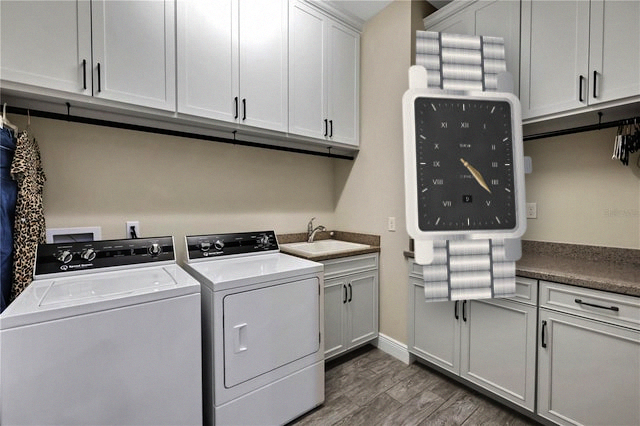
4:23
